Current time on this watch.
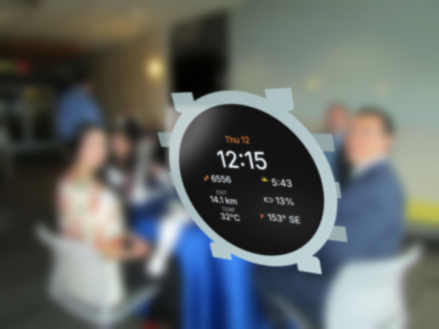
12:15
